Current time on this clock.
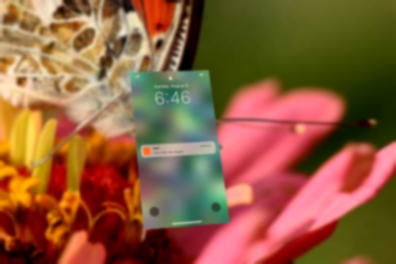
6:46
